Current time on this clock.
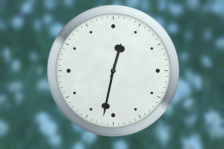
12:32
